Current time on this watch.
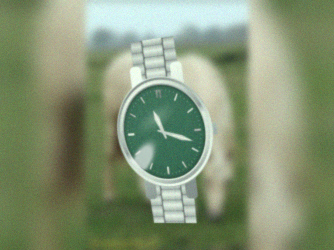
11:18
